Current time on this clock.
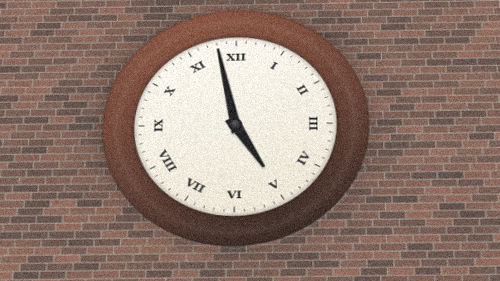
4:58
